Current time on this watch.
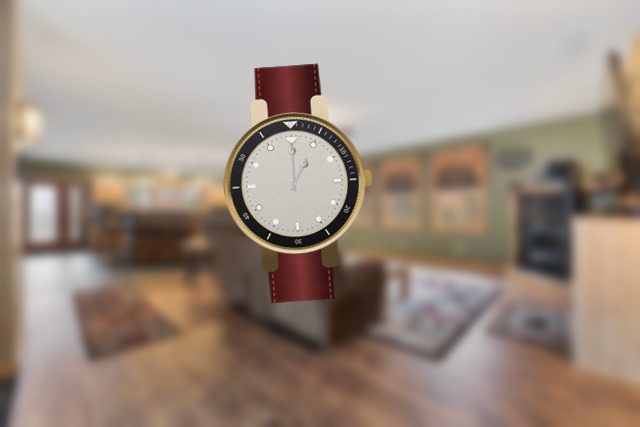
1:00
